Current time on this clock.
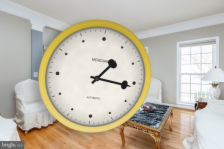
1:16
